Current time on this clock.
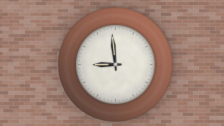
8:59
